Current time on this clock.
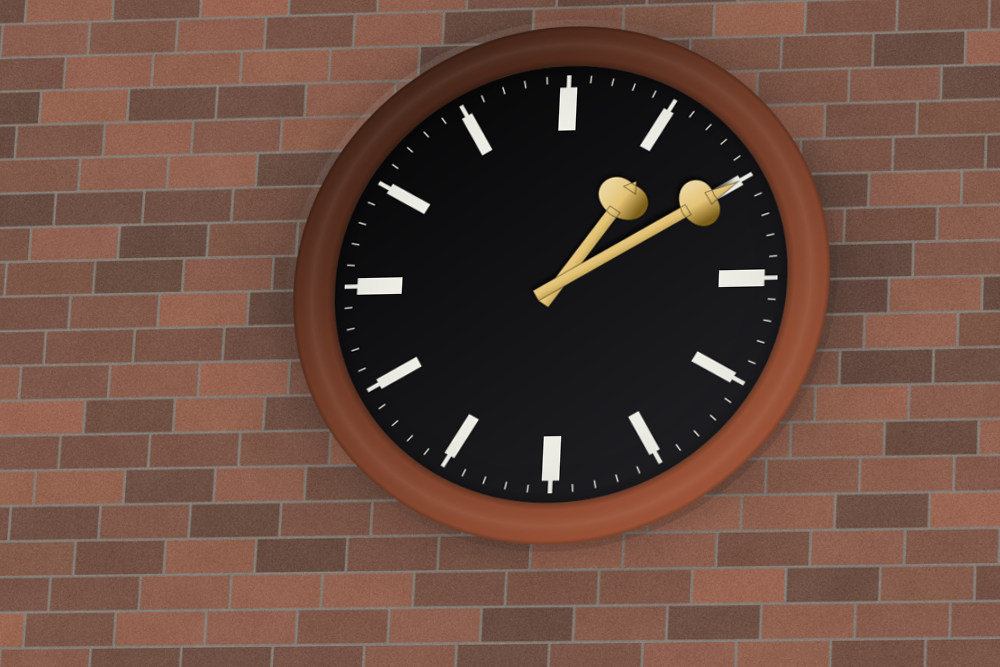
1:10
